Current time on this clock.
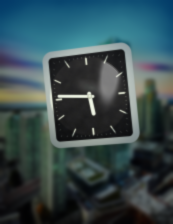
5:46
